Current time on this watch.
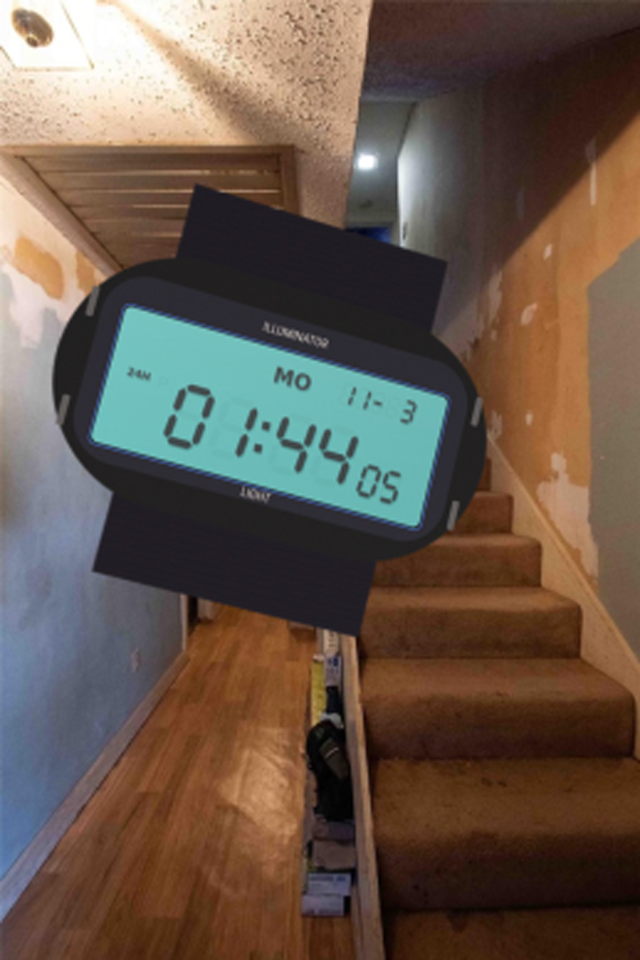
1:44:05
